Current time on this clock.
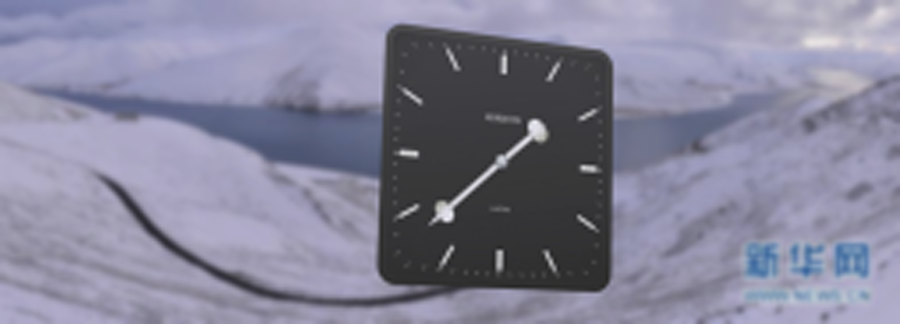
1:38
